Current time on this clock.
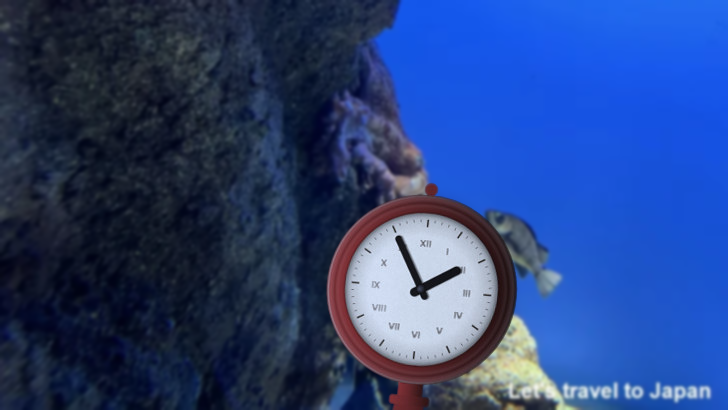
1:55
